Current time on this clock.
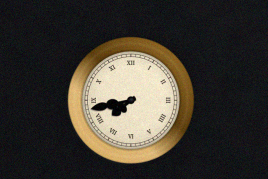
7:43
